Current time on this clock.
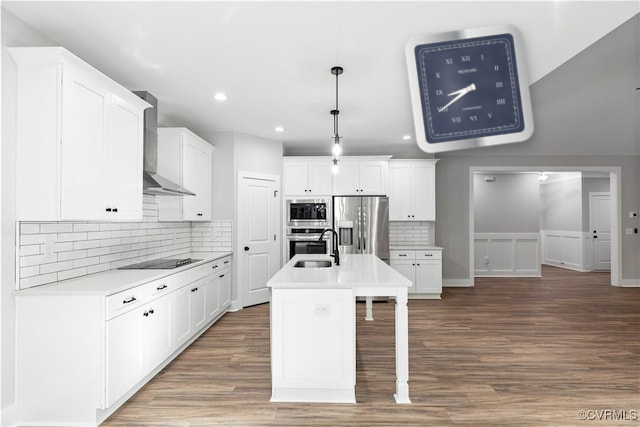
8:40
